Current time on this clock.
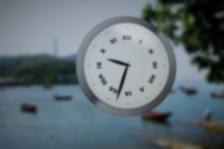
9:33
